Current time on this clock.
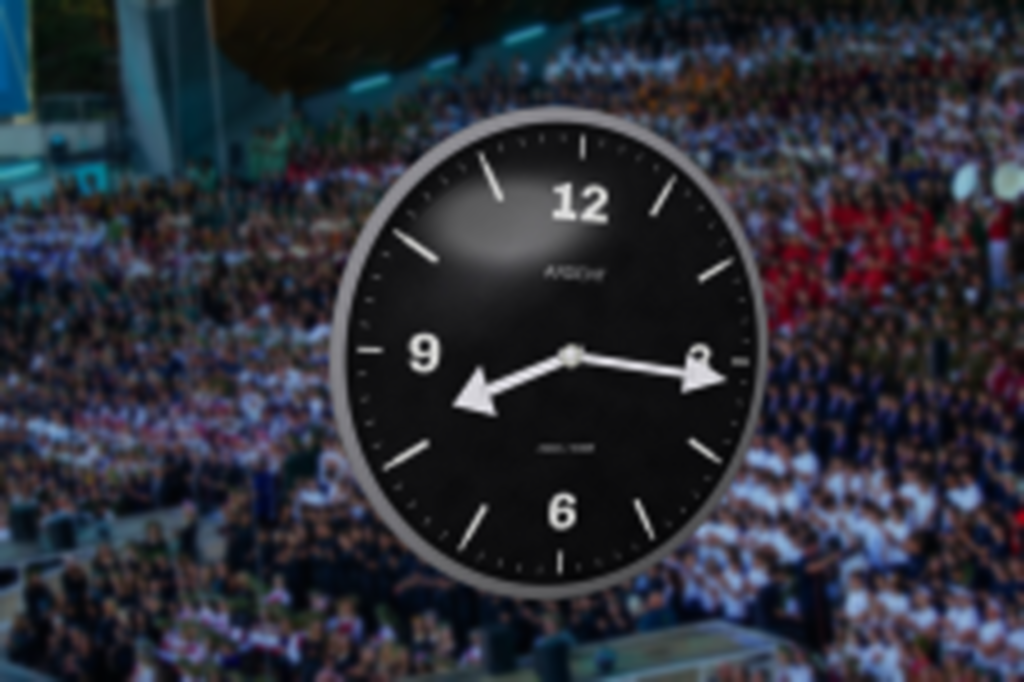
8:16
